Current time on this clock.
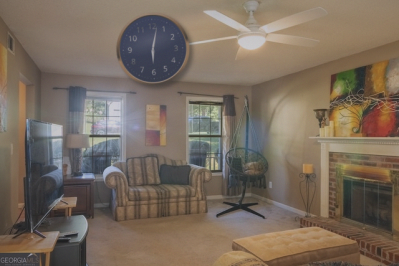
6:02
